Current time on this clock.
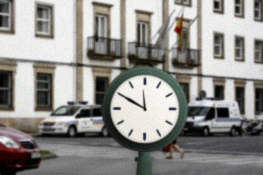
11:50
